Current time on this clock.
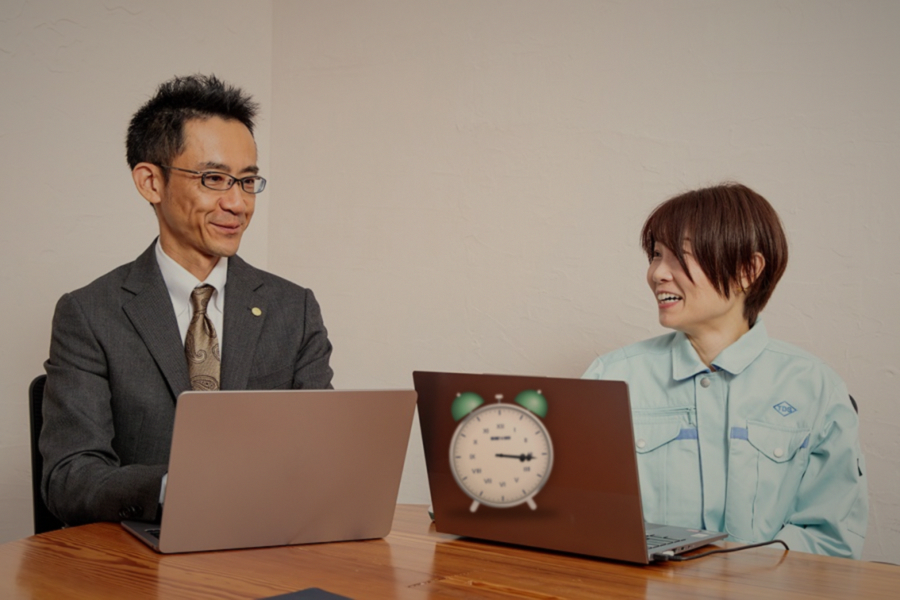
3:16
